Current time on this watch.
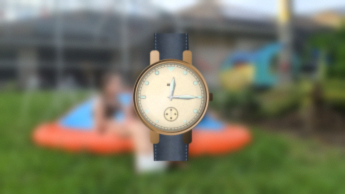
12:15
